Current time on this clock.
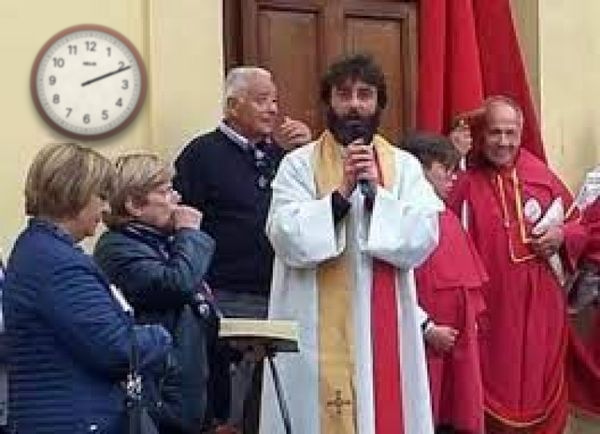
2:11
